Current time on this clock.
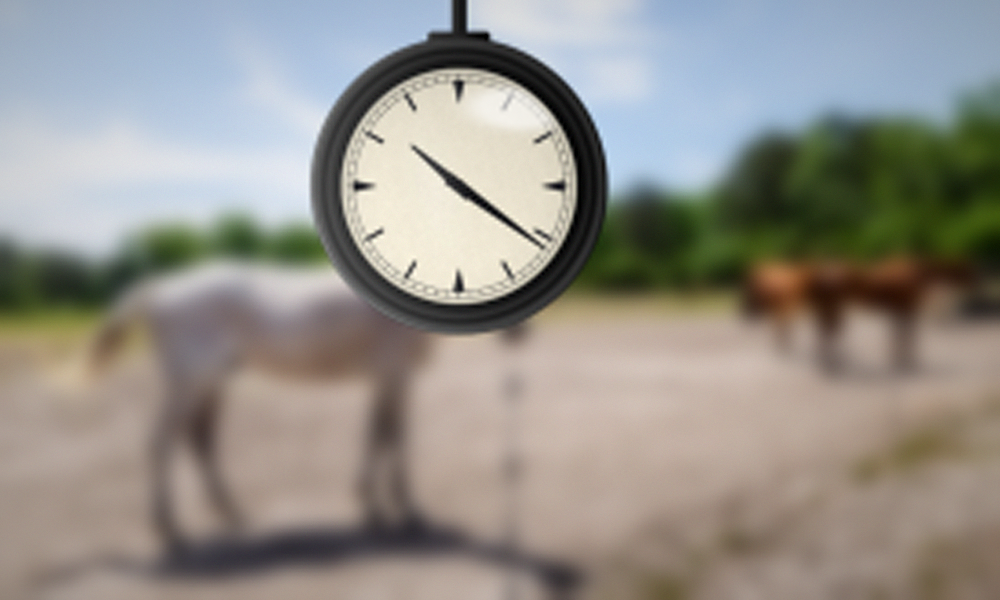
10:21
